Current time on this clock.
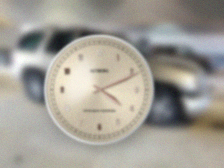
4:11
